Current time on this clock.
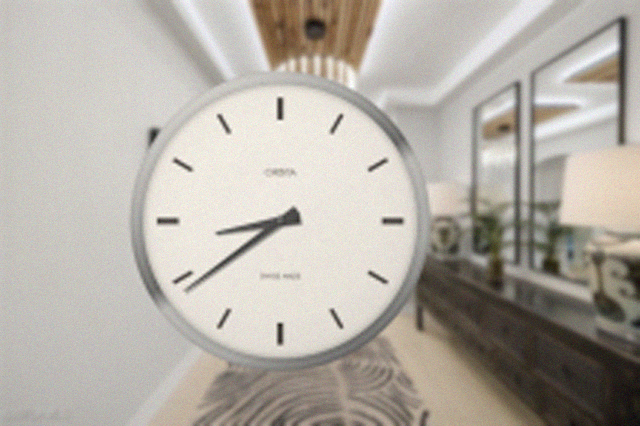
8:39
